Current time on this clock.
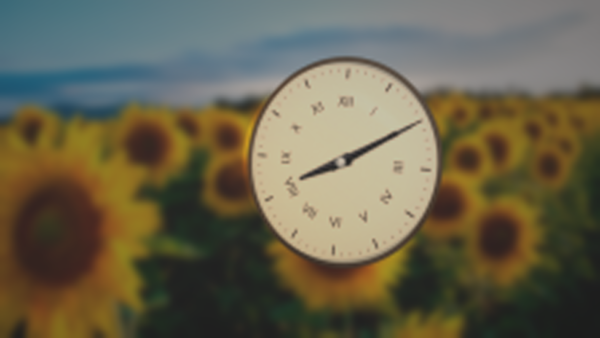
8:10
